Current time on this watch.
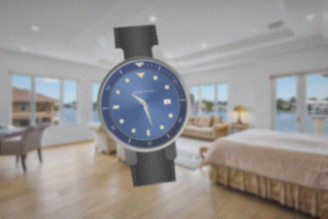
10:28
